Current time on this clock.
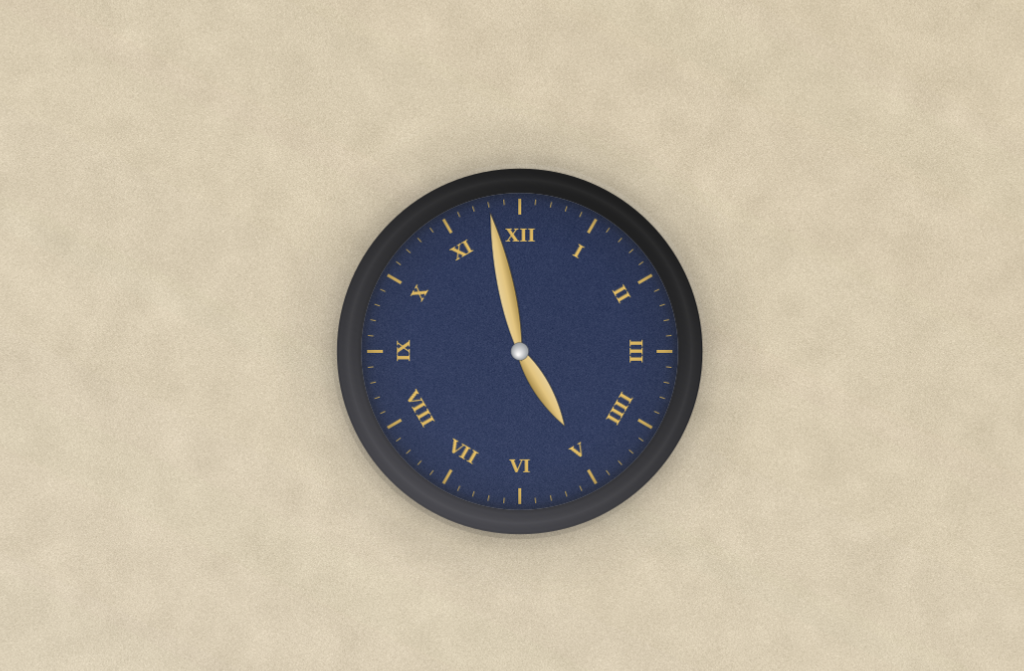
4:58
